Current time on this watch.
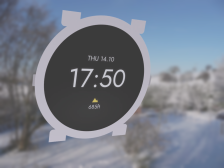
17:50
